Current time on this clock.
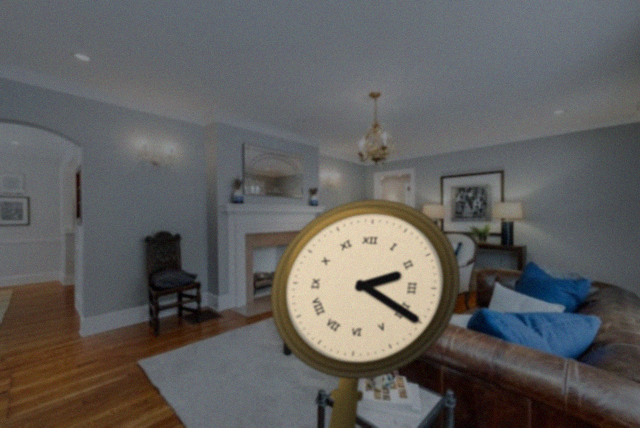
2:20
